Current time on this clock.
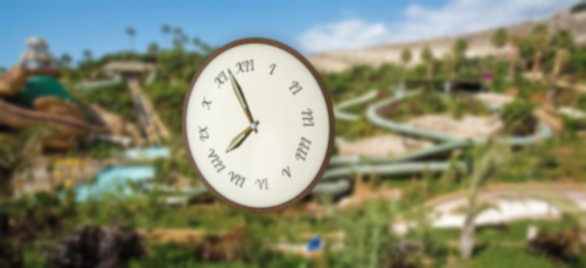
7:57
